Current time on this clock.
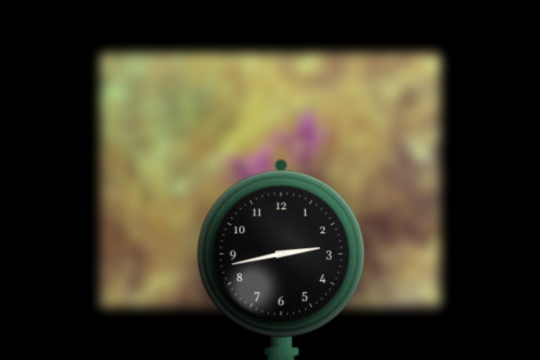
2:43
